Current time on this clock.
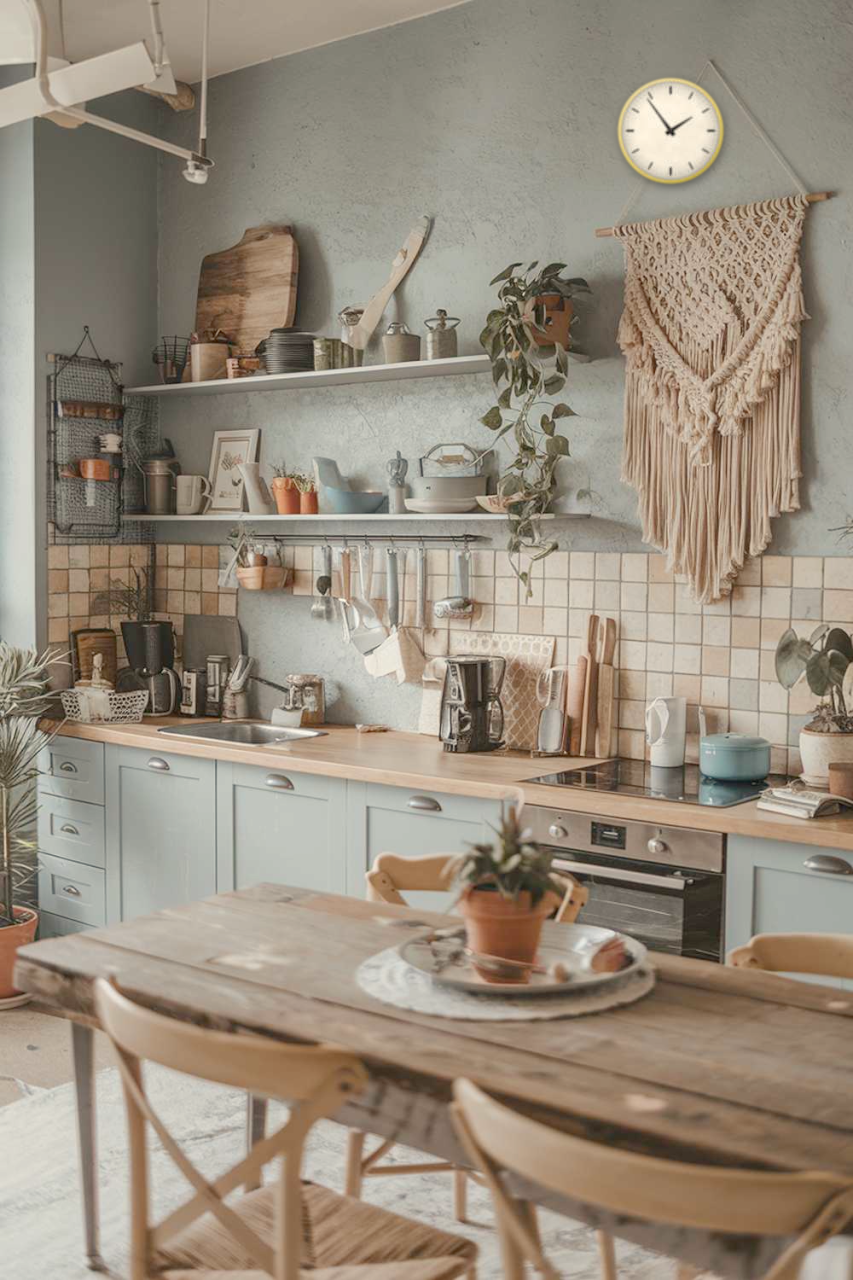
1:54
